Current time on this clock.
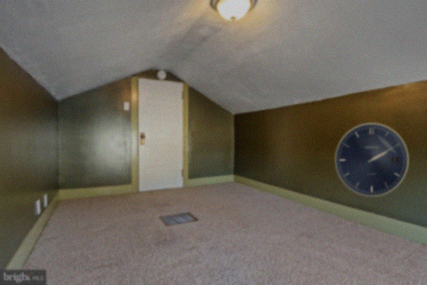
2:10
